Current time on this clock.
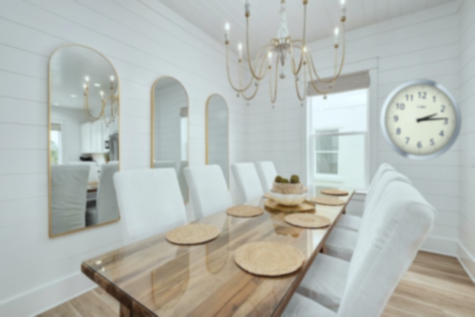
2:14
